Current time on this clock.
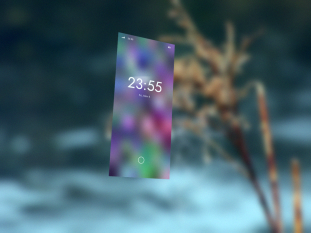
23:55
